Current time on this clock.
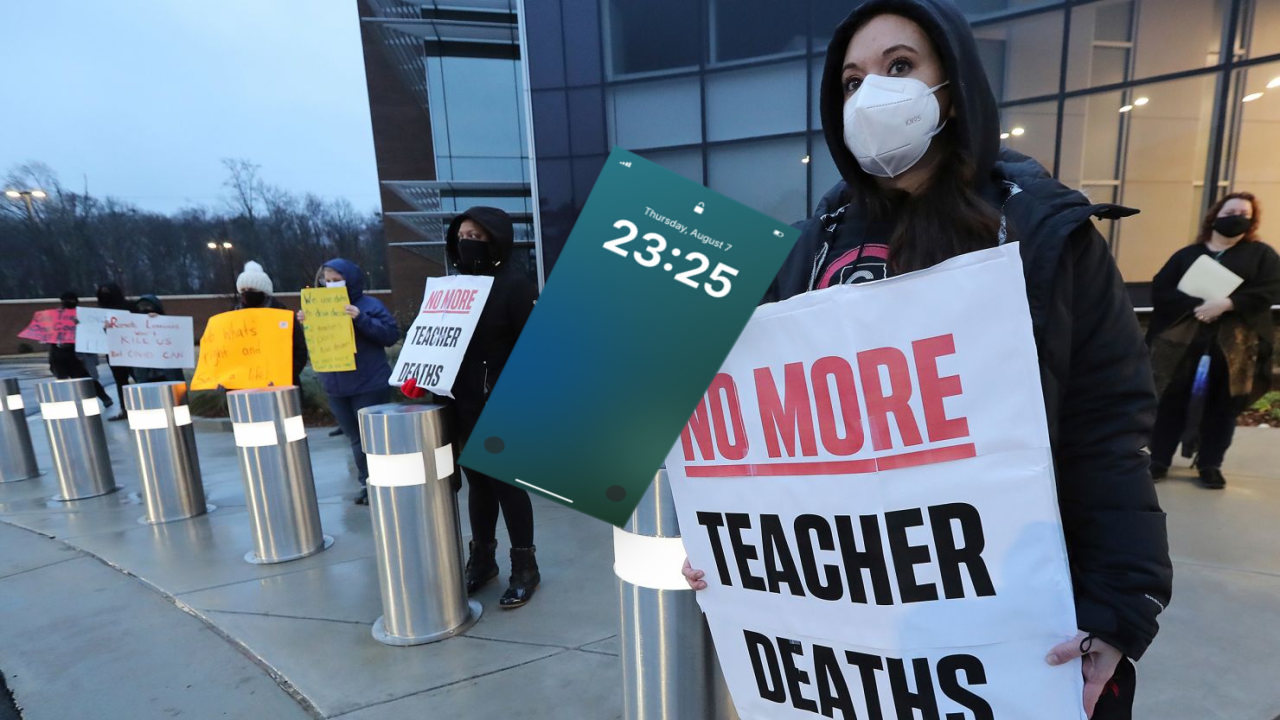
23:25
